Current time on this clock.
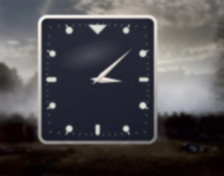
3:08
